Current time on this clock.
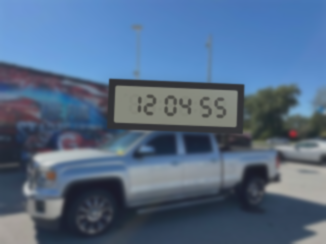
12:04:55
